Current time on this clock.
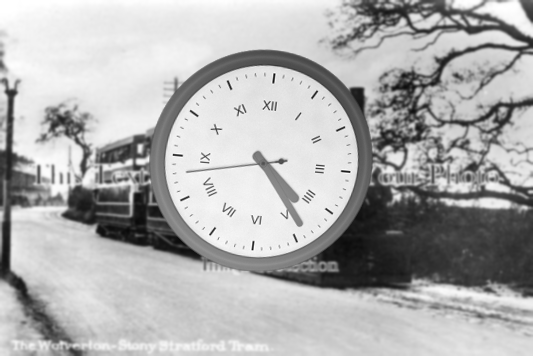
4:23:43
